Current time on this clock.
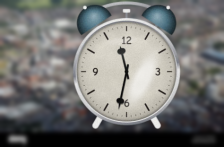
11:32
